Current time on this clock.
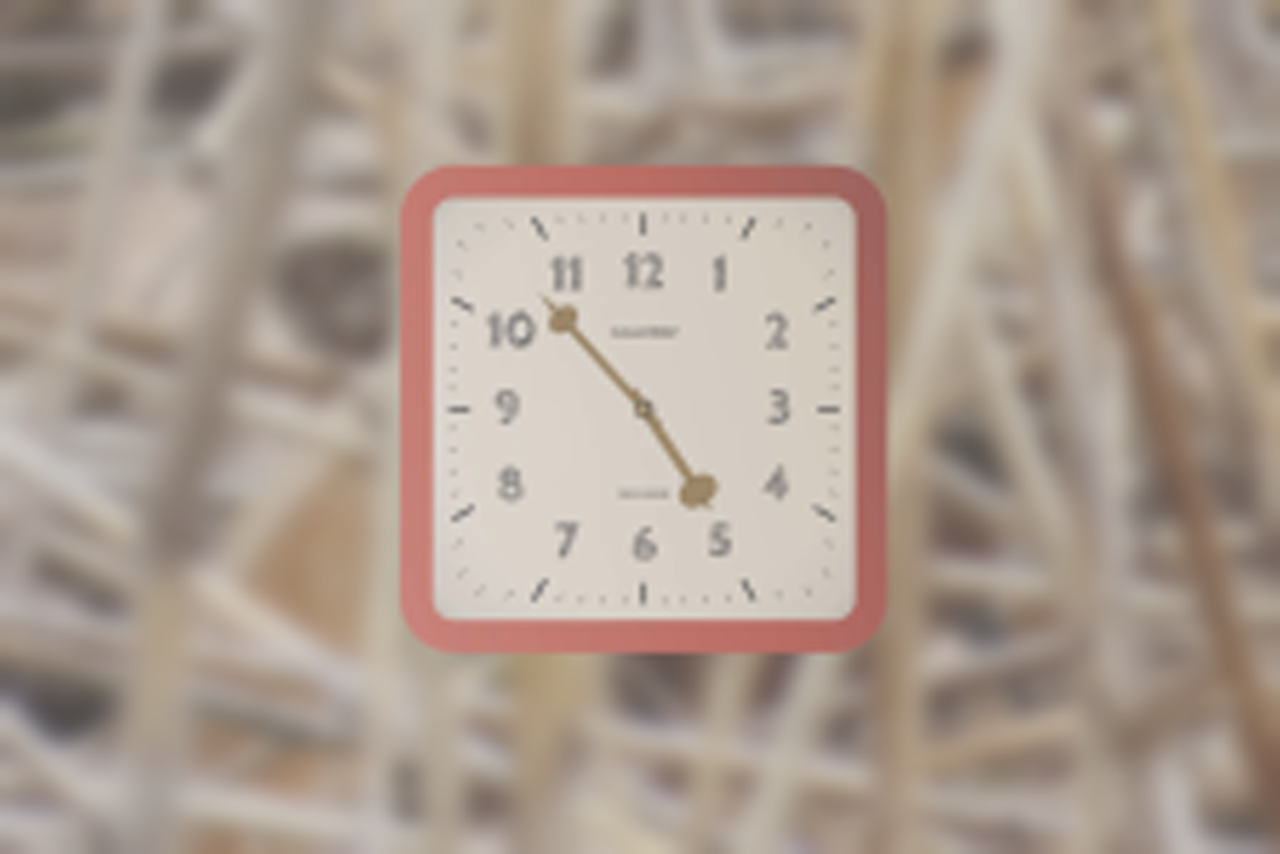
4:53
